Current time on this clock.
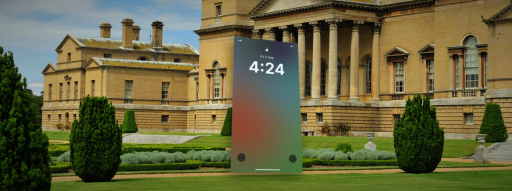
4:24
